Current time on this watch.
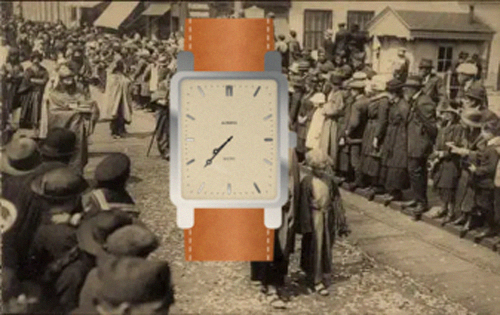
7:37
